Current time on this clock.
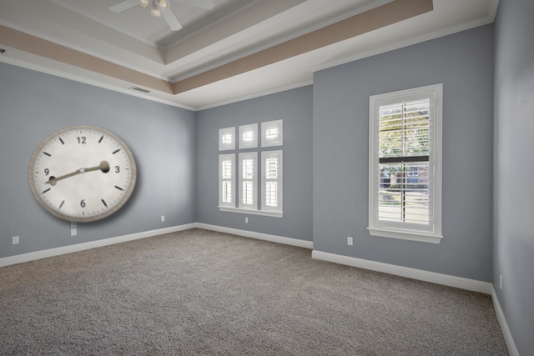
2:42
